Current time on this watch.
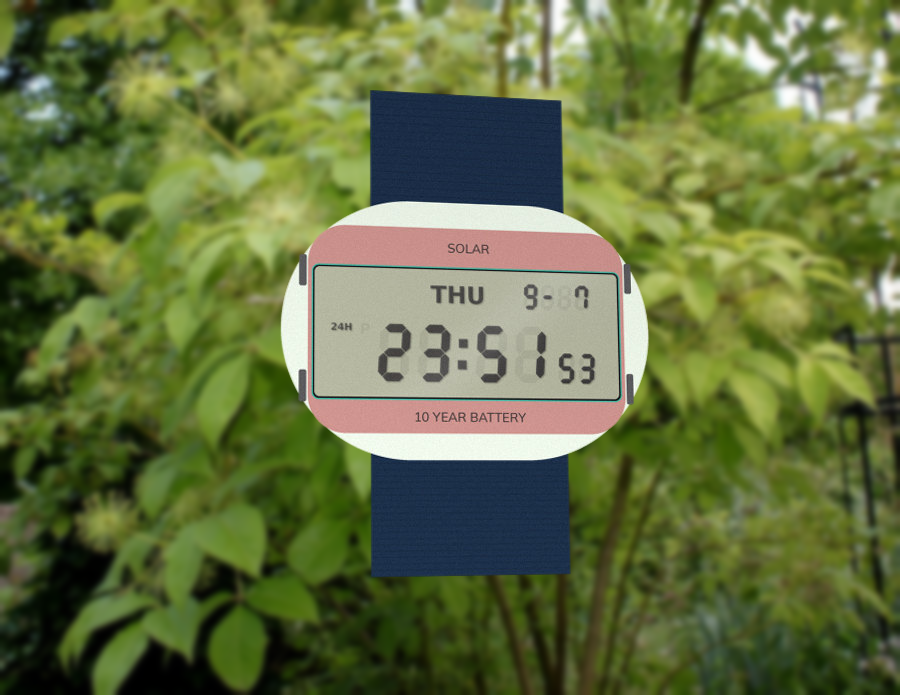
23:51:53
